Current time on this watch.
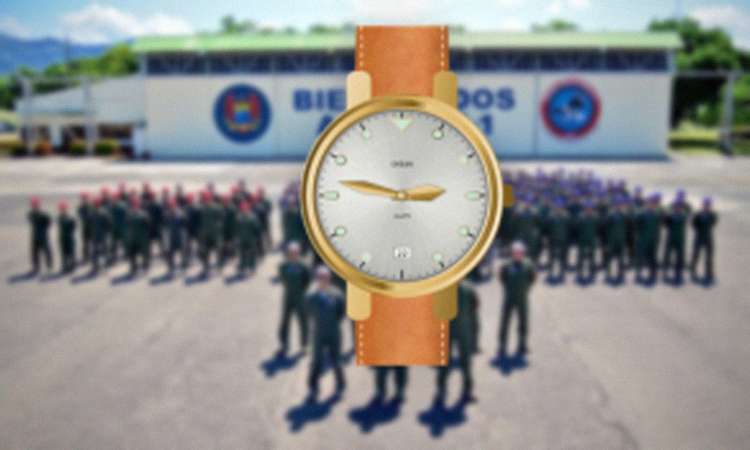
2:47
